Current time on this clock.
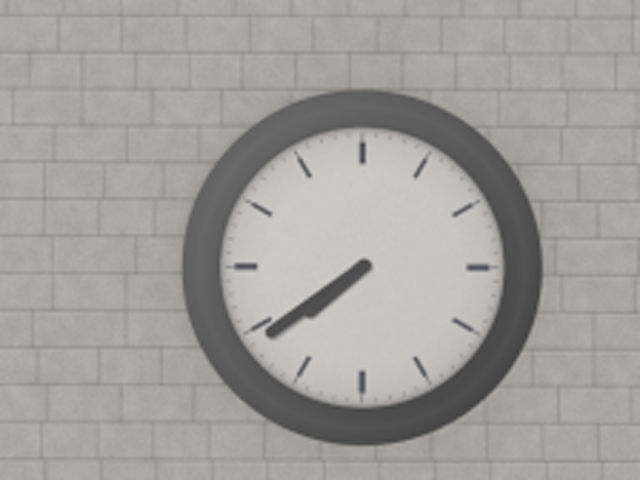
7:39
